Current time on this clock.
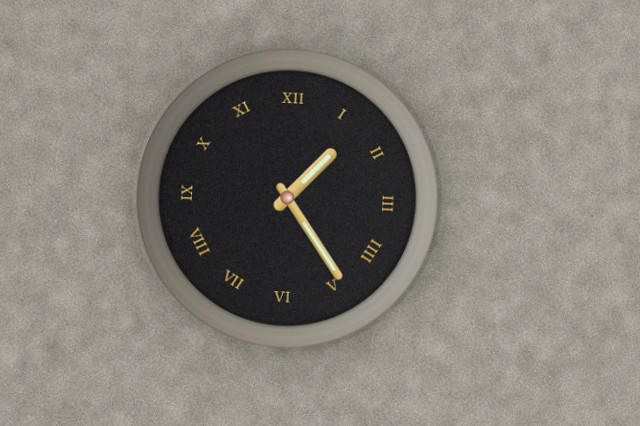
1:24
